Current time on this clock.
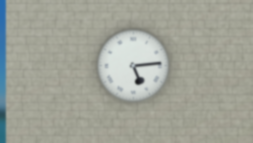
5:14
